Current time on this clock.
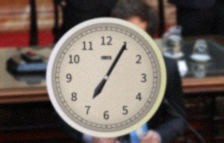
7:05
